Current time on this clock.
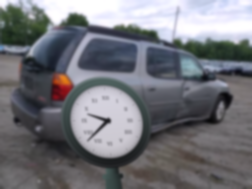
9:38
